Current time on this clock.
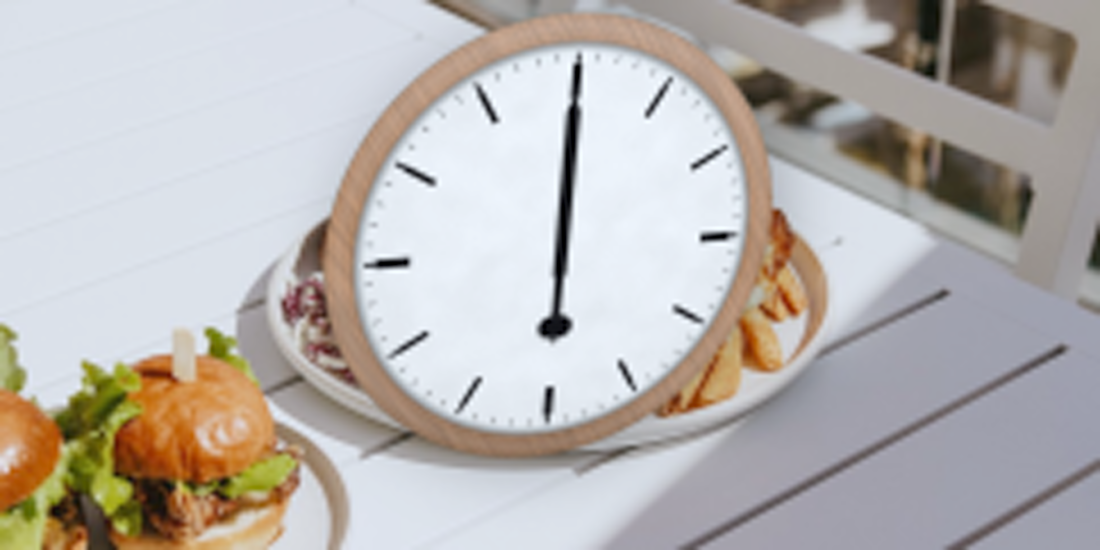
6:00
